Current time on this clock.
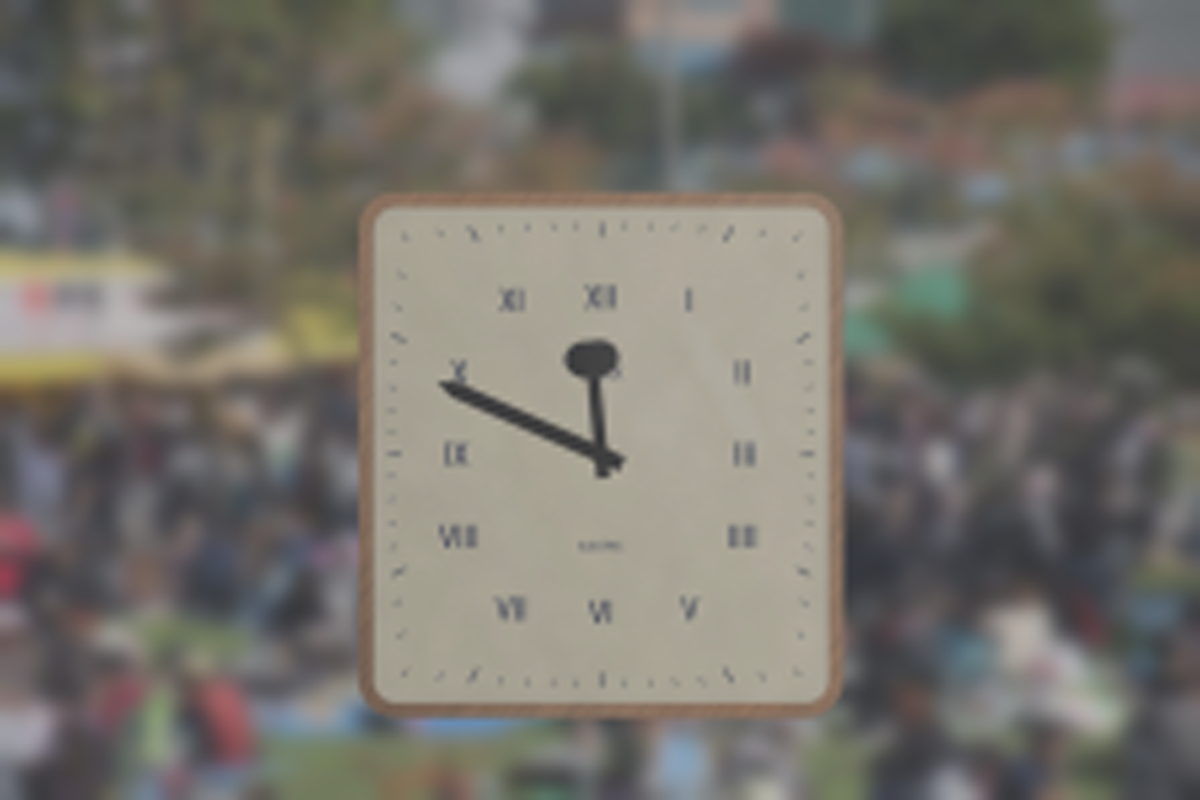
11:49
